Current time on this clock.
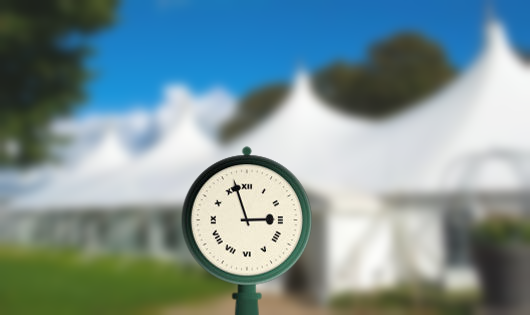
2:57
